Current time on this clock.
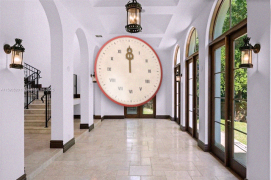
12:00
